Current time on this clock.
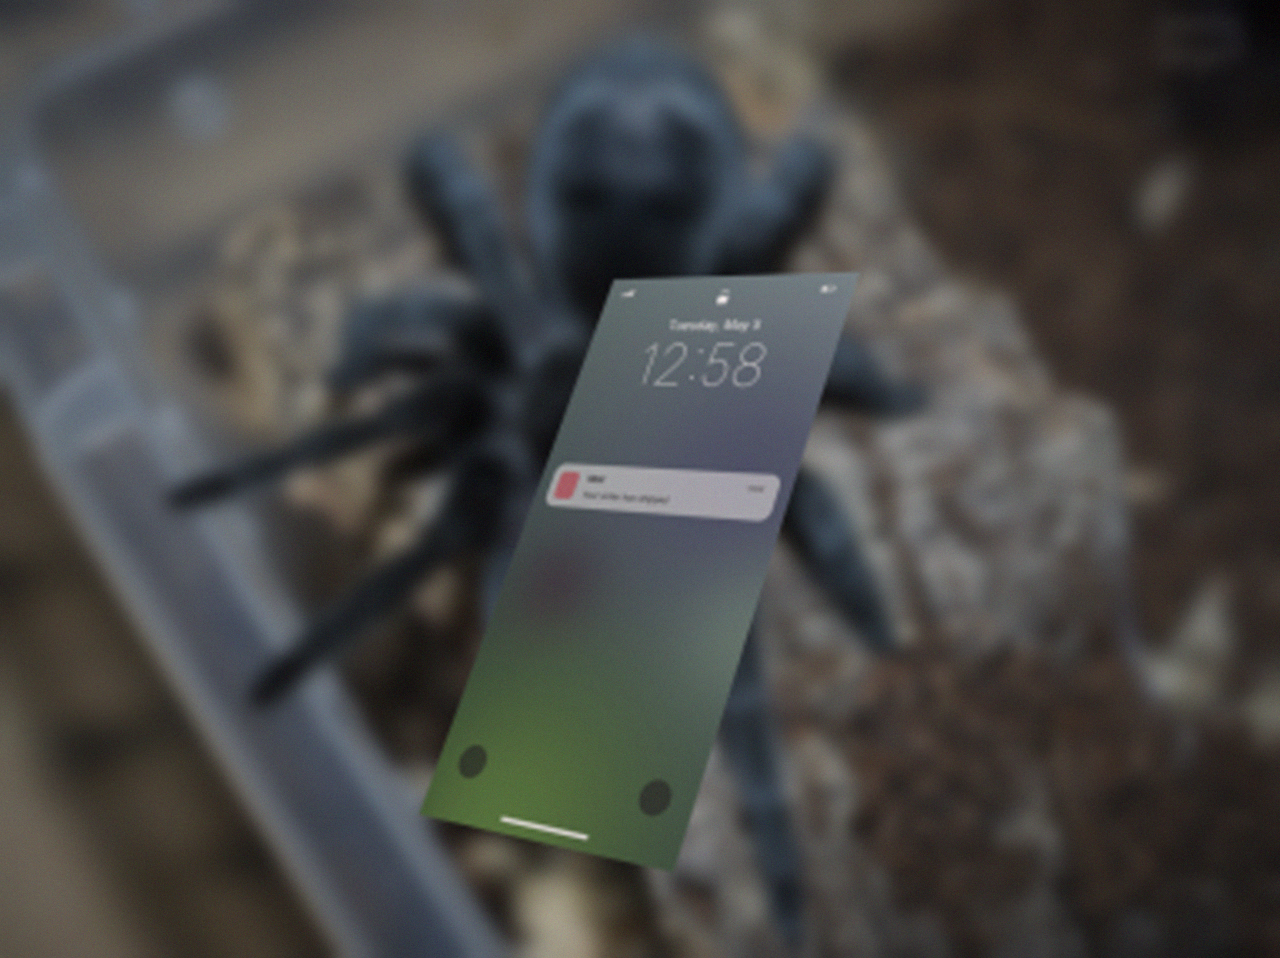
12:58
